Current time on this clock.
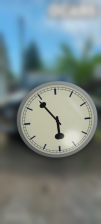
5:54
